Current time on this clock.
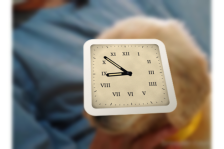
8:52
